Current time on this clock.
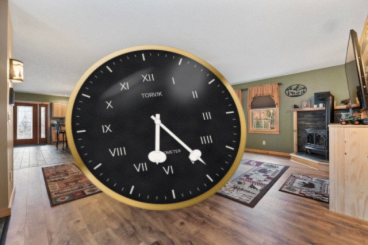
6:24
